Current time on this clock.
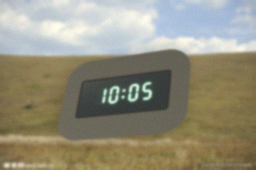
10:05
